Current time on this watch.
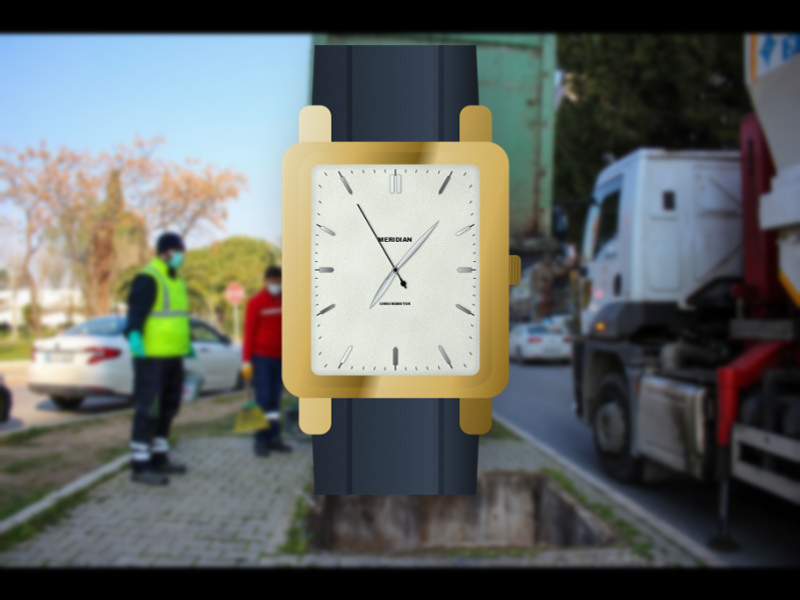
7:06:55
